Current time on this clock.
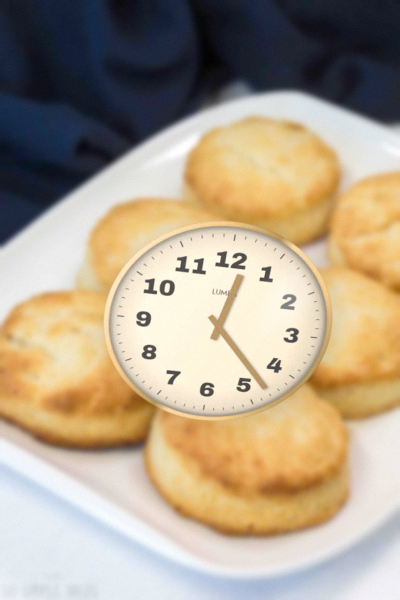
12:23
